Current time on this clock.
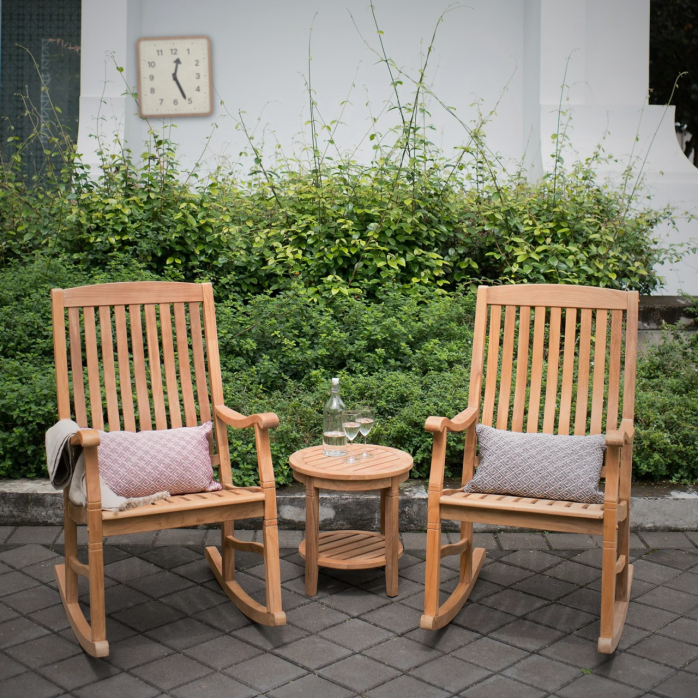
12:26
